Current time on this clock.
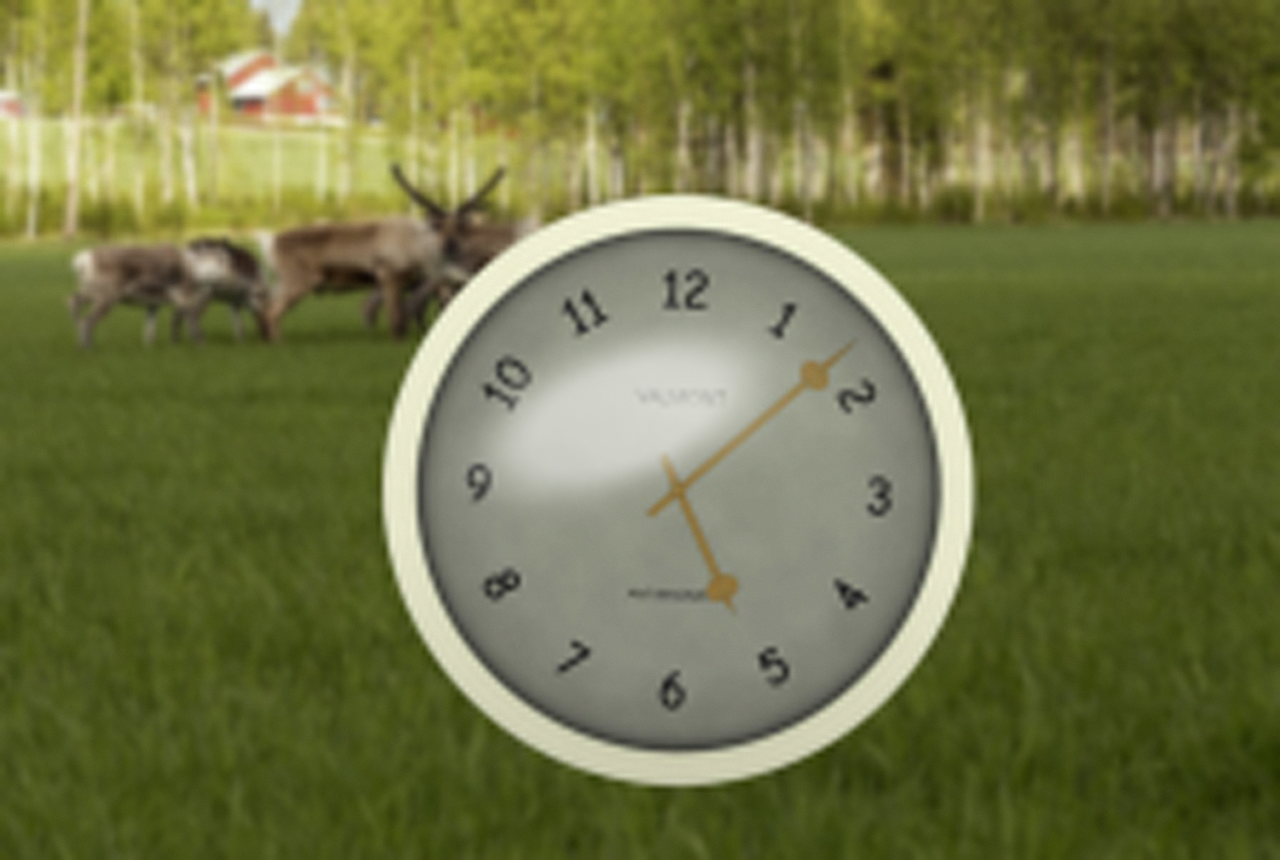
5:08
